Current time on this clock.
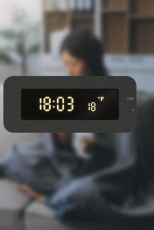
18:03
